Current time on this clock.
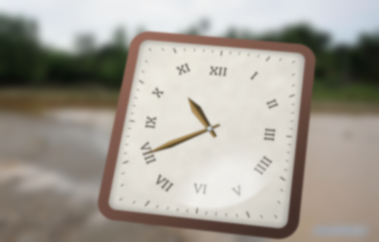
10:40
